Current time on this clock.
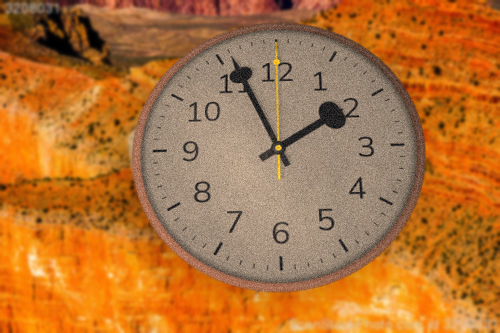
1:56:00
